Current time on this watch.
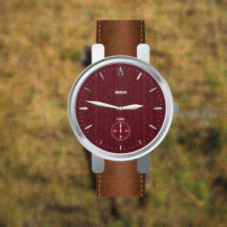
2:47
